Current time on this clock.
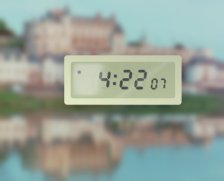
4:22:07
